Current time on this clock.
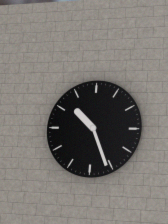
10:26
